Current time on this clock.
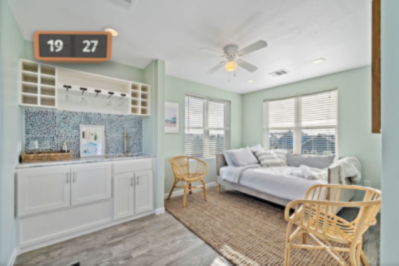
19:27
